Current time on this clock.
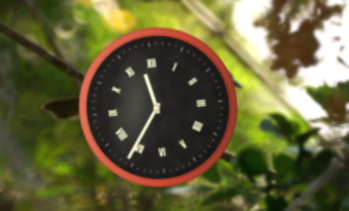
11:36
